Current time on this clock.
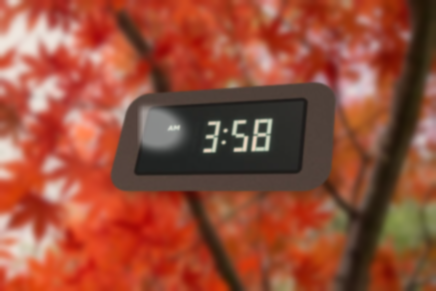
3:58
